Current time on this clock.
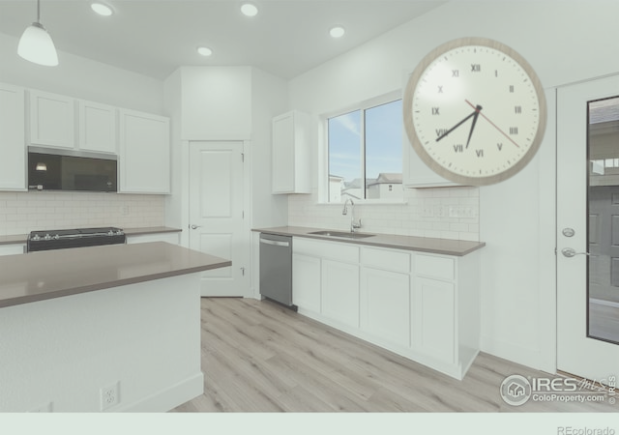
6:39:22
